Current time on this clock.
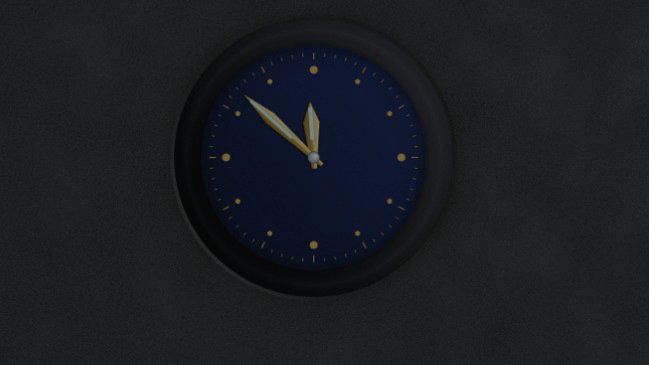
11:52
